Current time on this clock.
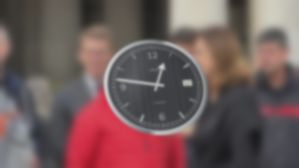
12:47
